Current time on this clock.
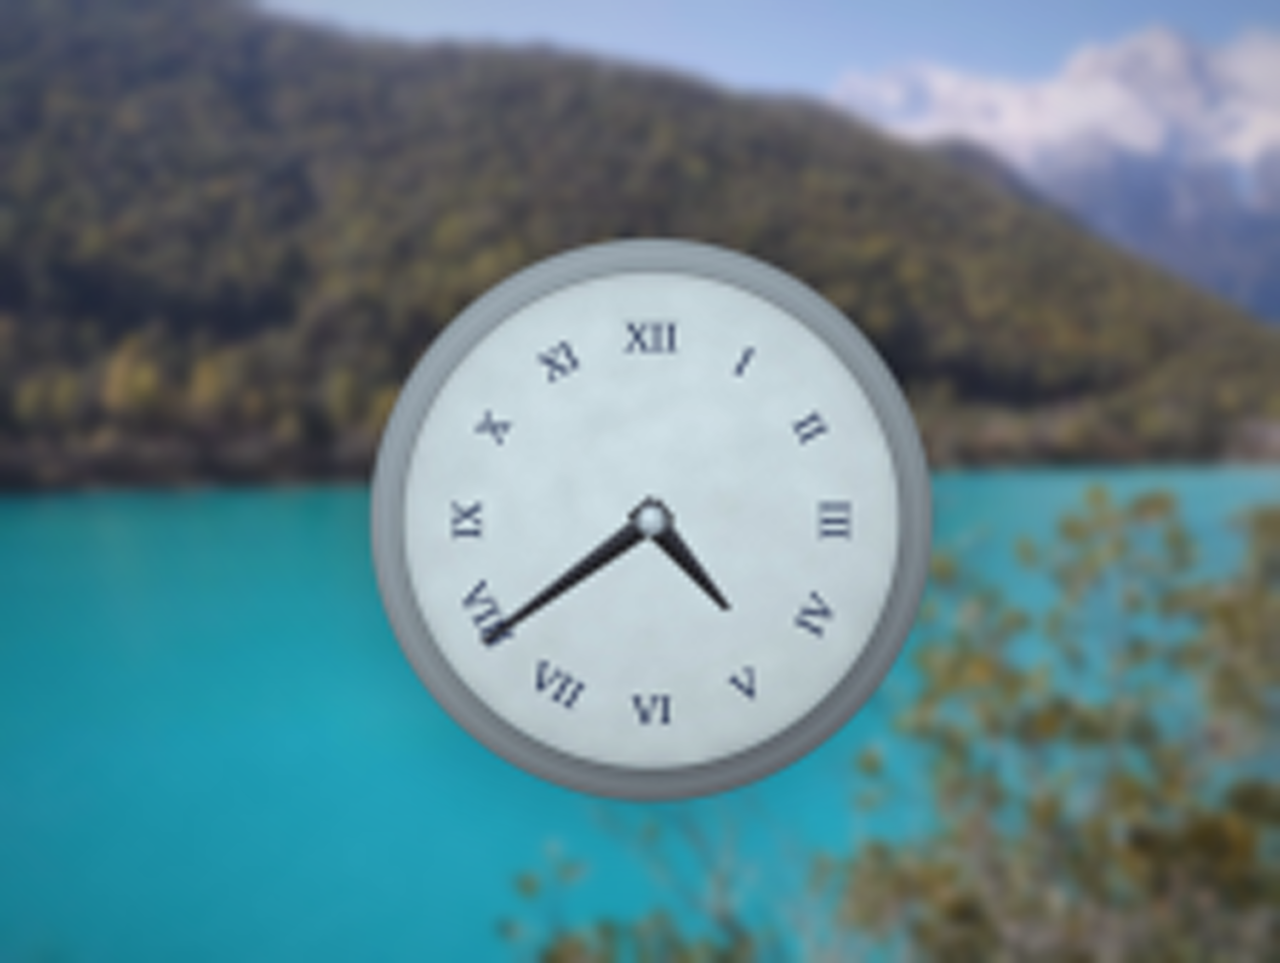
4:39
